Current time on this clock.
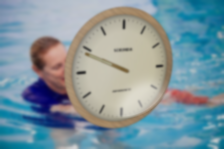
9:49
